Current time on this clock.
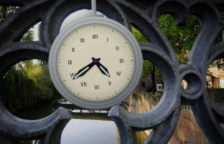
4:39
